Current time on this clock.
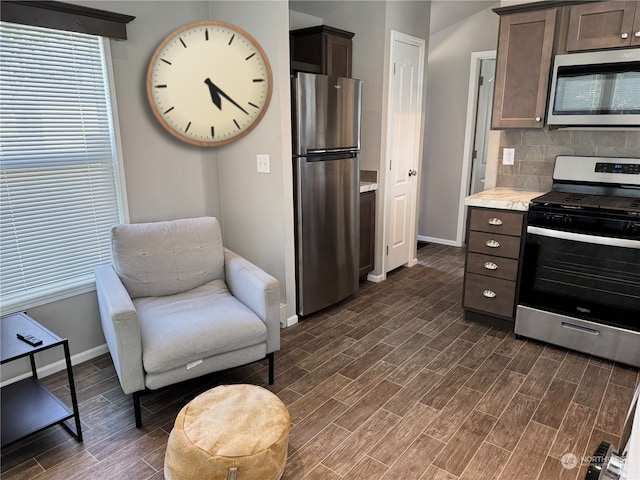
5:22
